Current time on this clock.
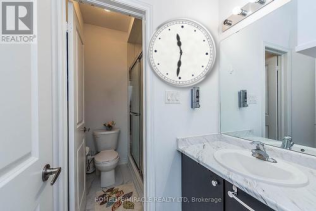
11:31
